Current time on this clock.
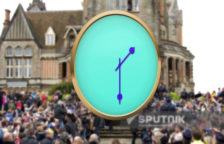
1:30
